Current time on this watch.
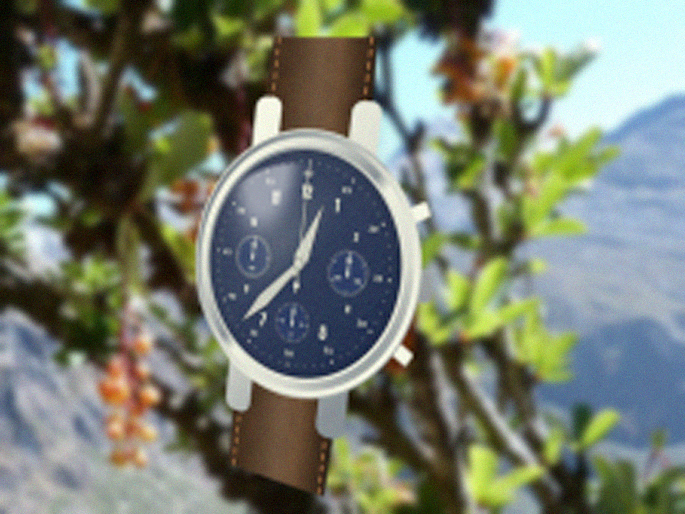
12:37
